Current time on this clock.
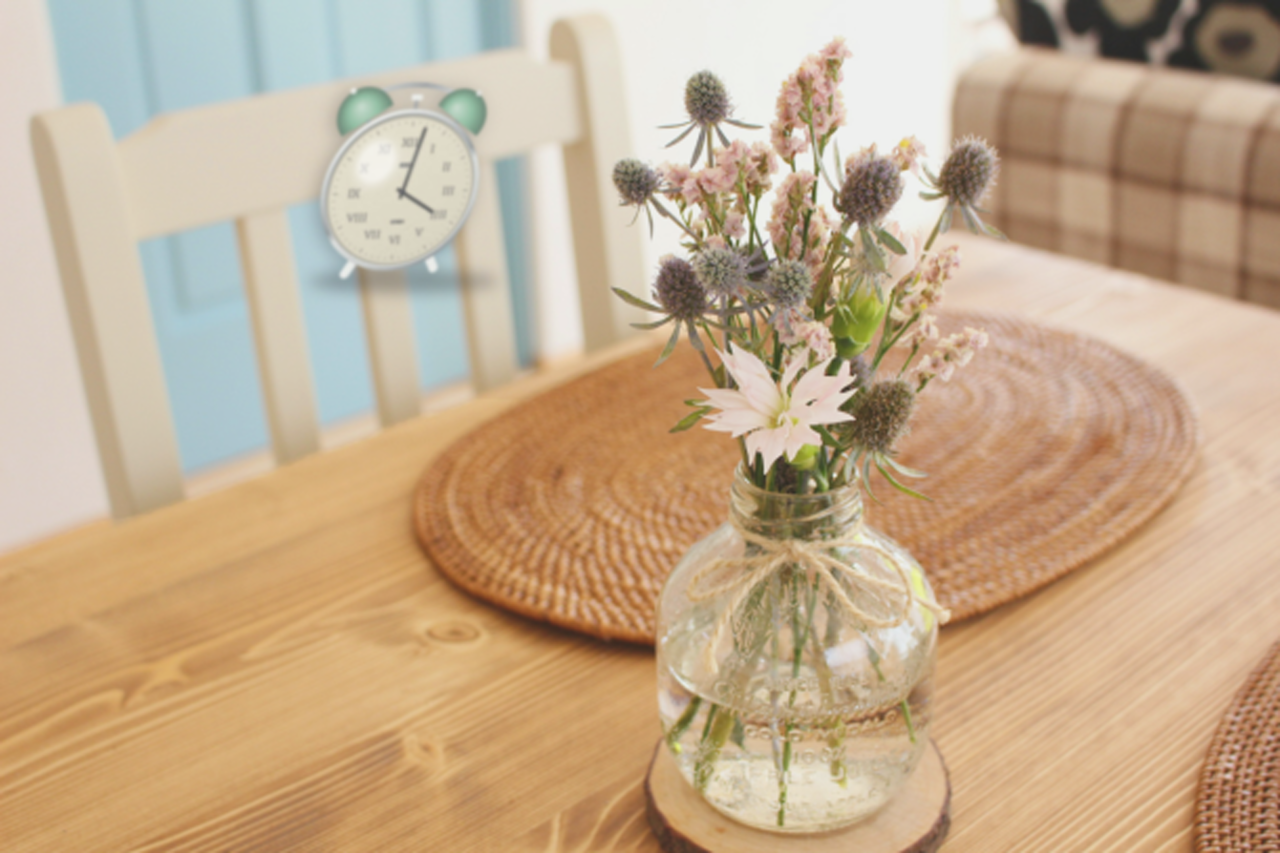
4:02
